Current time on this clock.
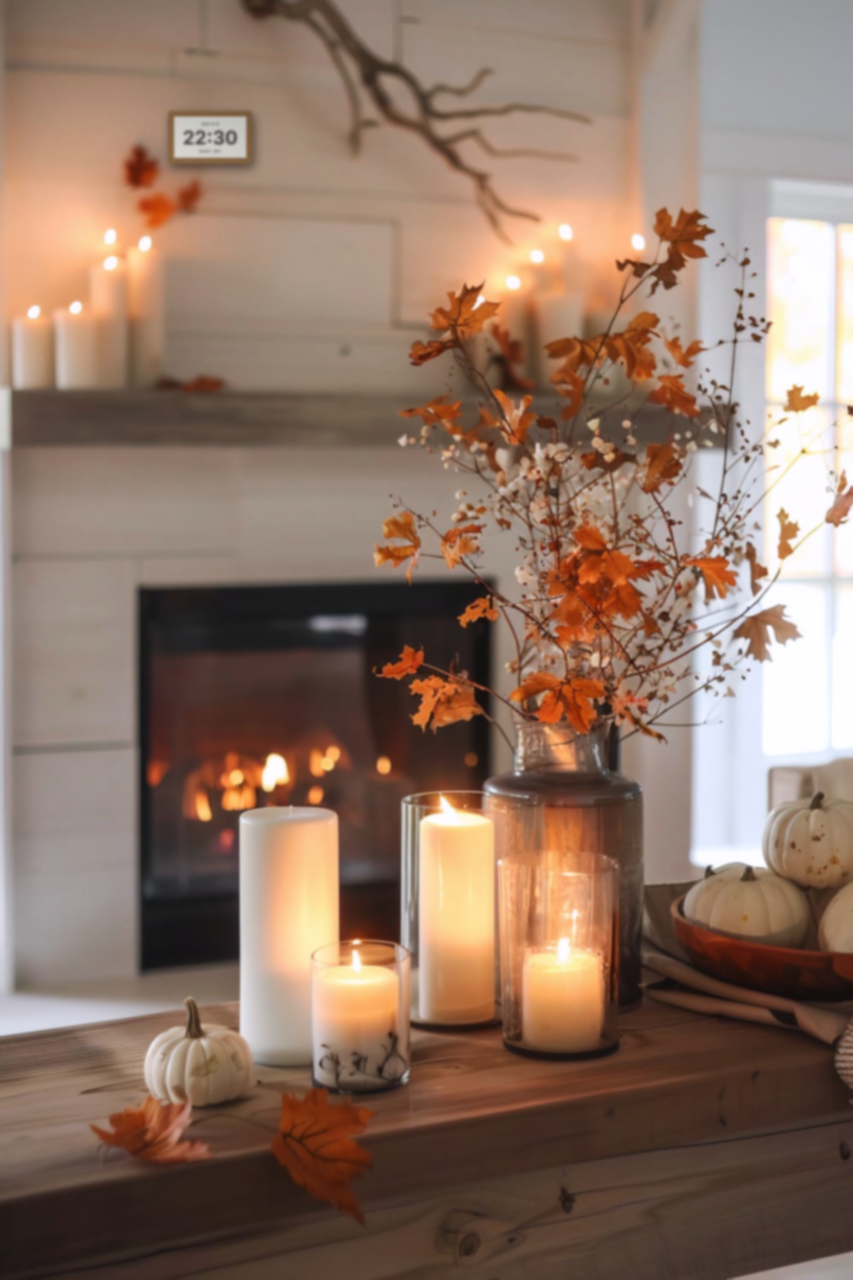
22:30
